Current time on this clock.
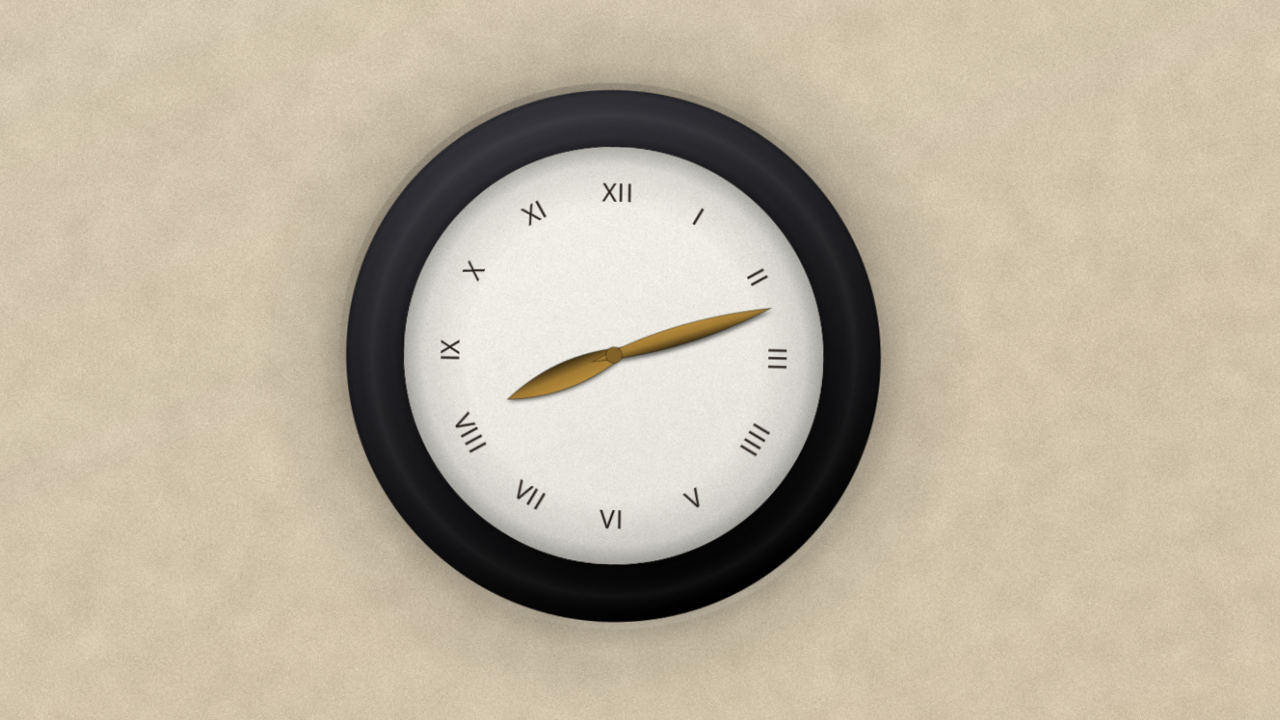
8:12
